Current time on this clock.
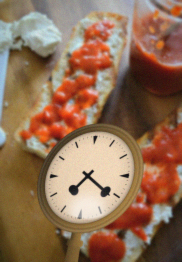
7:21
